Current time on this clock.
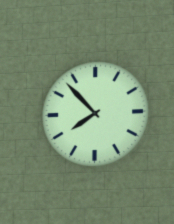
7:53
